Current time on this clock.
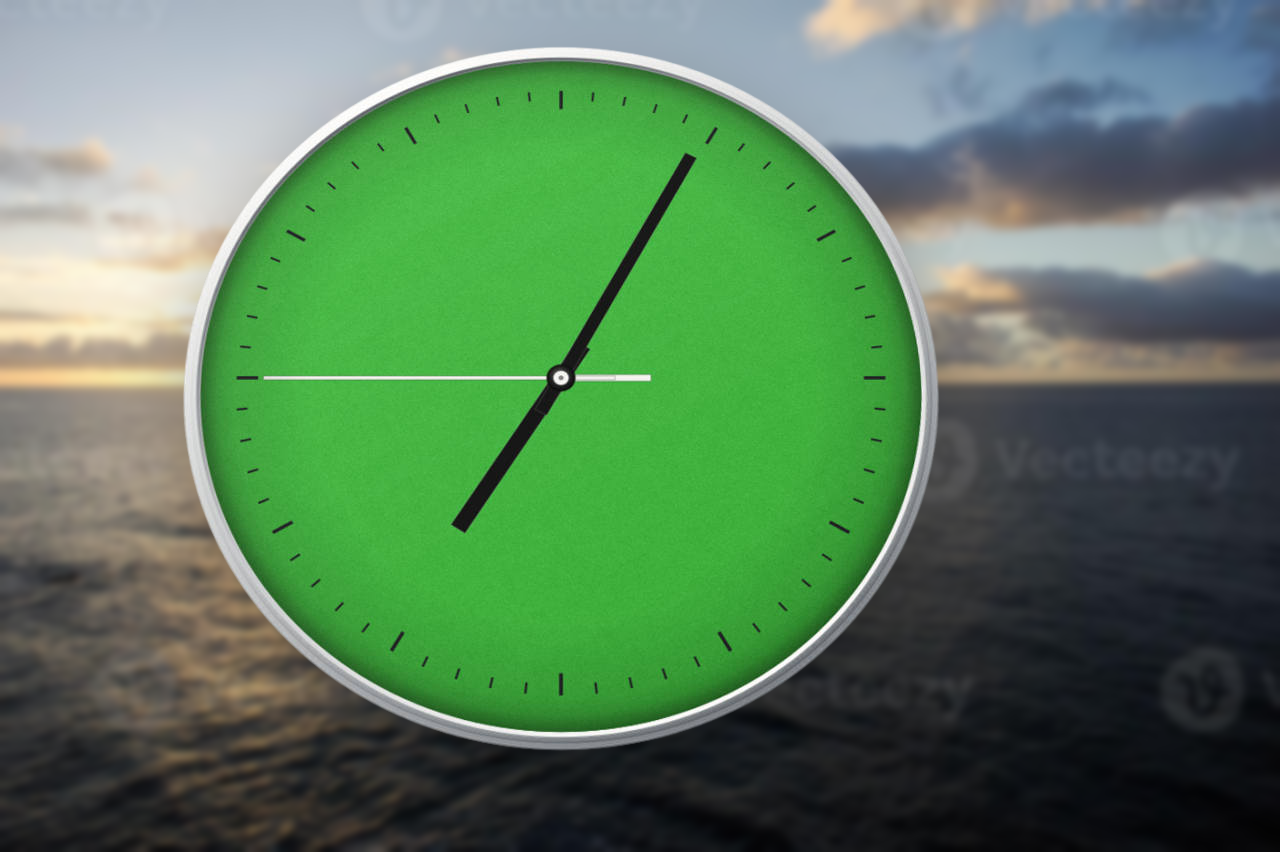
7:04:45
